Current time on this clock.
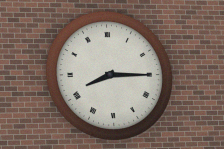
8:15
